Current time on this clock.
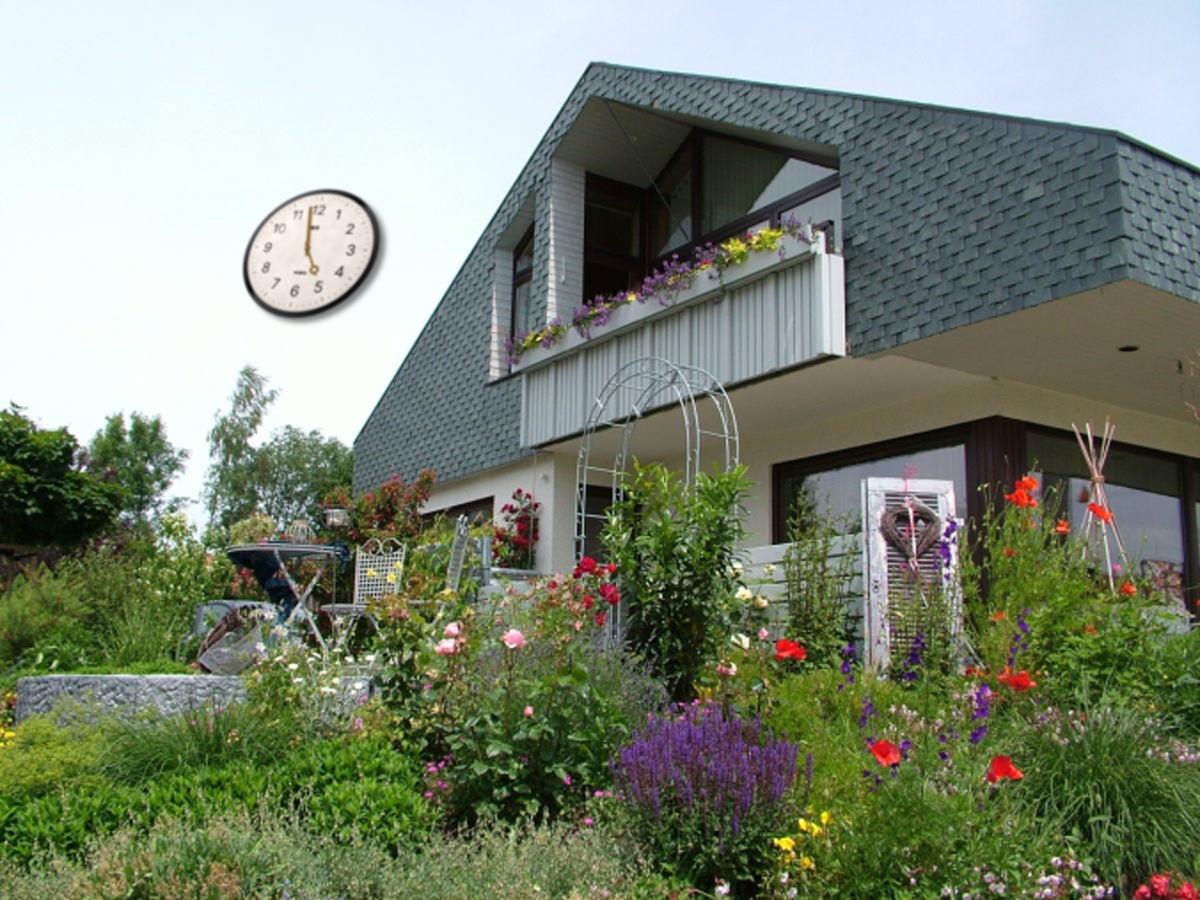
4:58
